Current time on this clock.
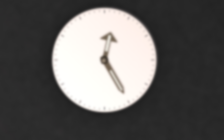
12:25
